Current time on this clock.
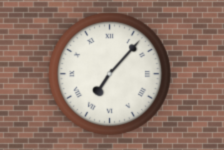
7:07
